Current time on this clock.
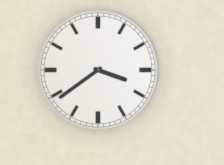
3:39
